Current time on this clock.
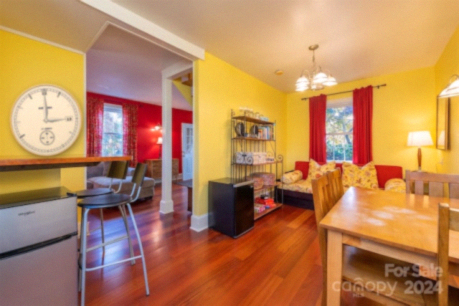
3:00
